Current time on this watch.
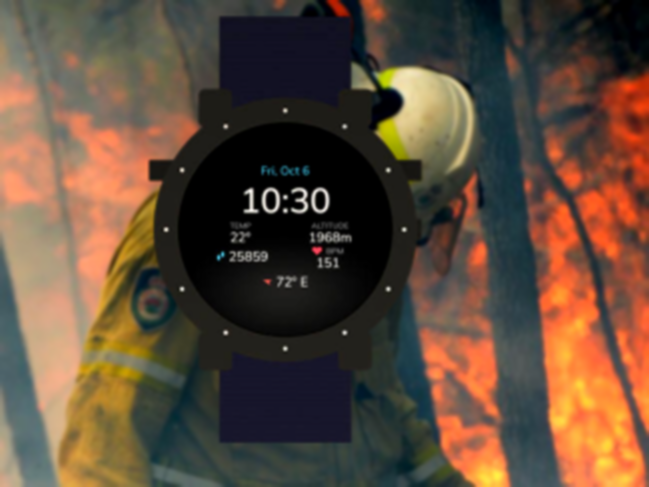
10:30
